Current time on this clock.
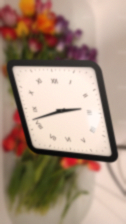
2:42
